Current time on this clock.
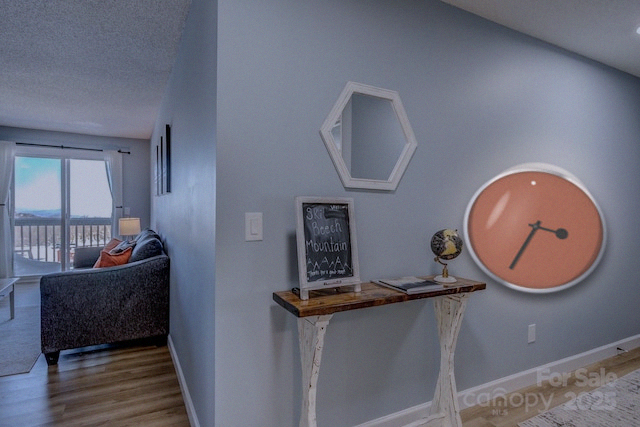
3:35
